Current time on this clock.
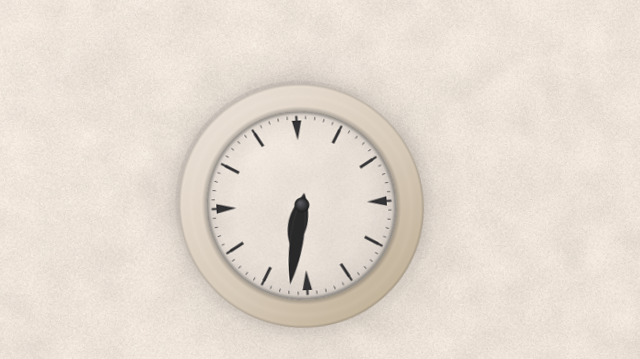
6:32
